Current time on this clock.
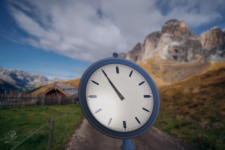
10:55
